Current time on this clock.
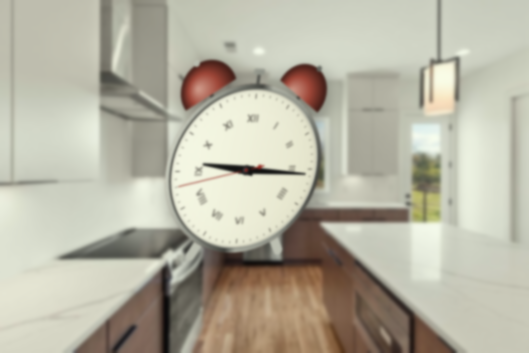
9:15:43
